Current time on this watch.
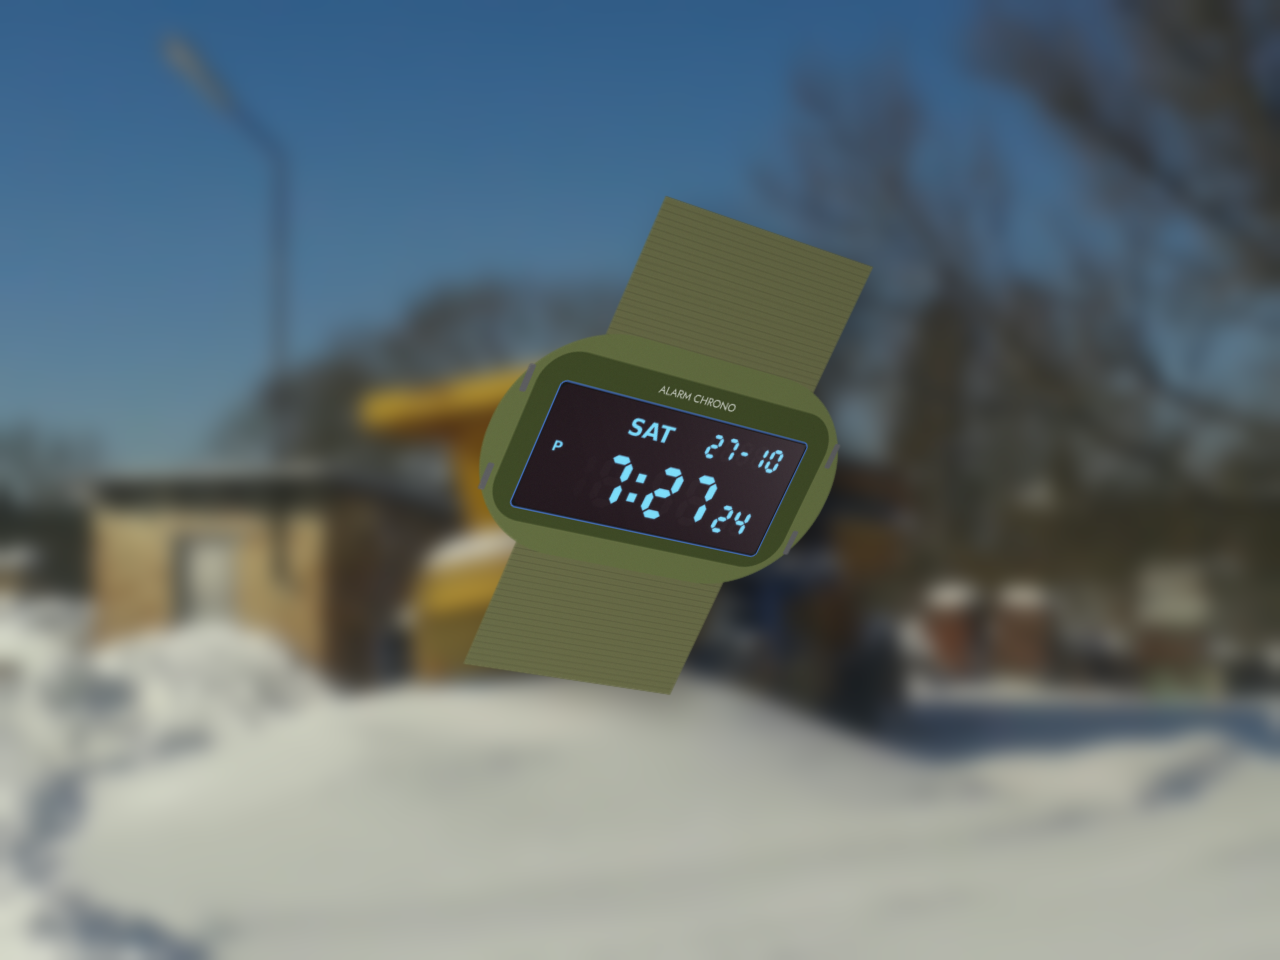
7:27:24
